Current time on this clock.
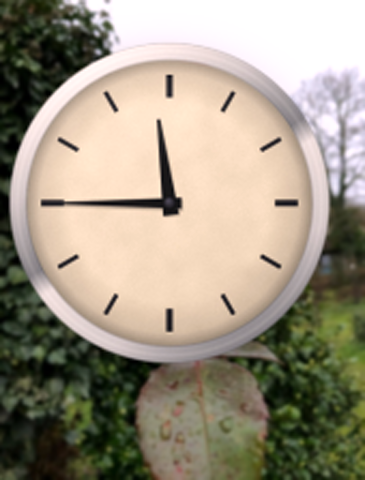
11:45
